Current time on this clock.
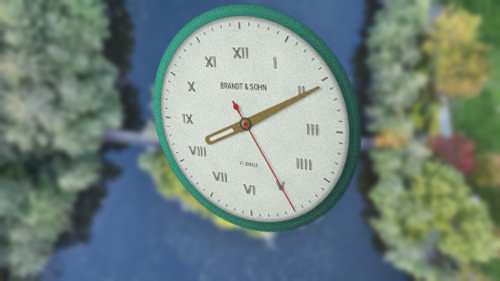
8:10:25
